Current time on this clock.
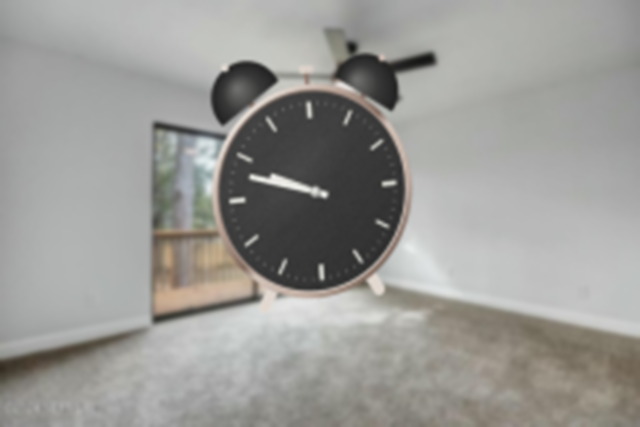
9:48
